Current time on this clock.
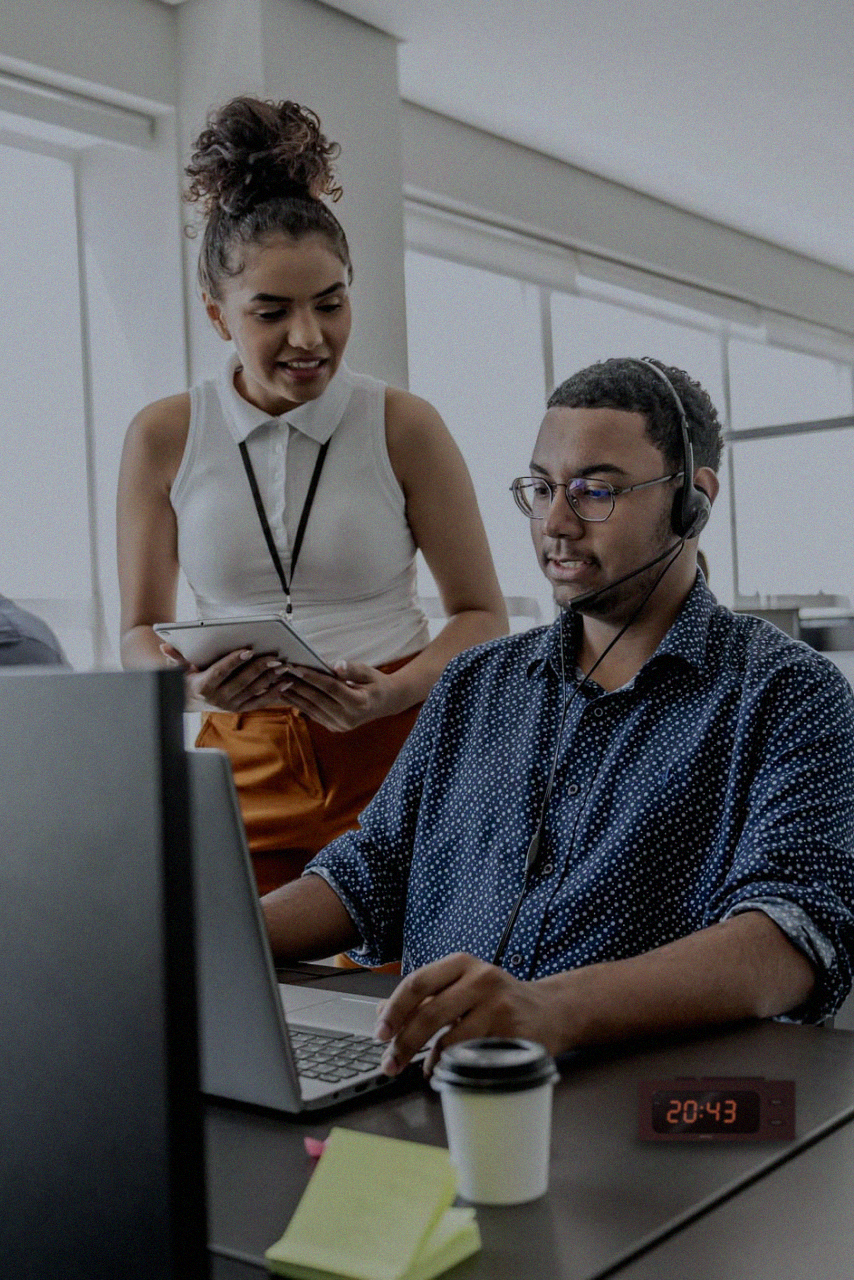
20:43
